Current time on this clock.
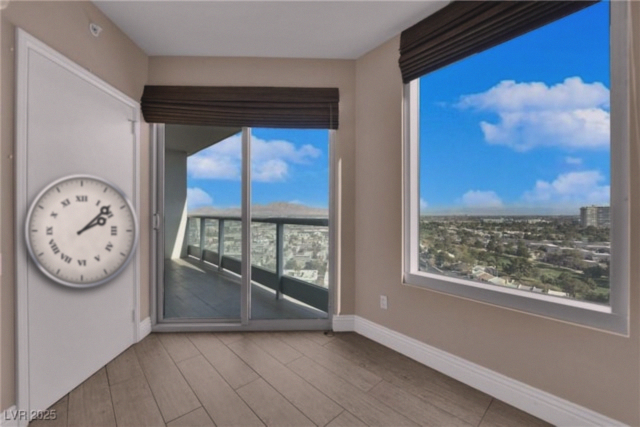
2:08
